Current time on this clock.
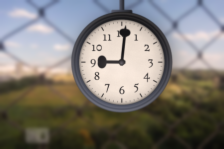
9:01
